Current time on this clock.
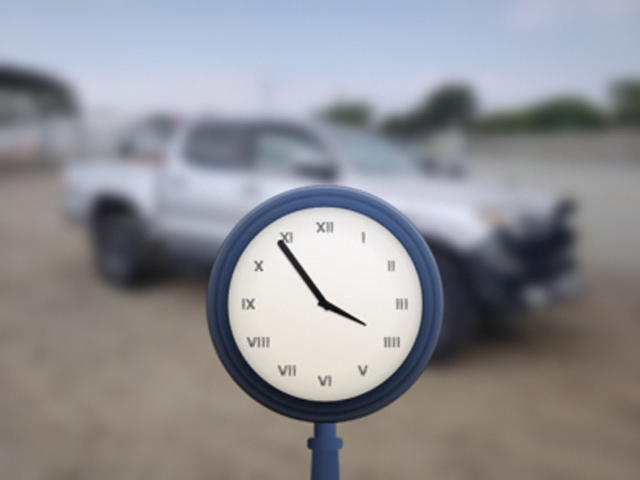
3:54
